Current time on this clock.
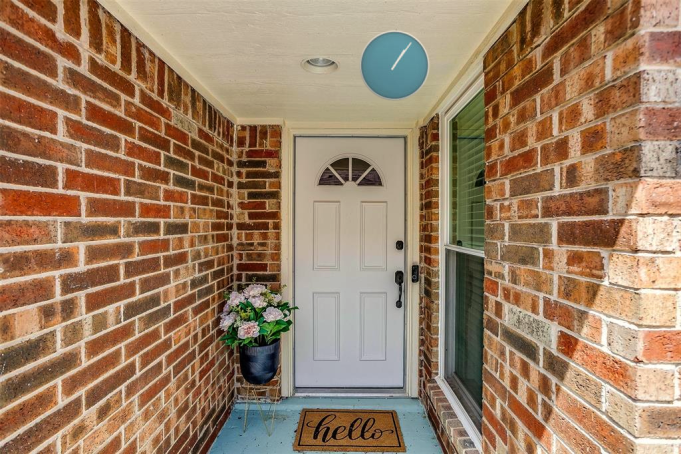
1:06
